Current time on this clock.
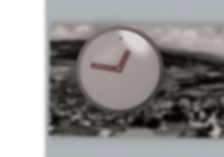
12:46
